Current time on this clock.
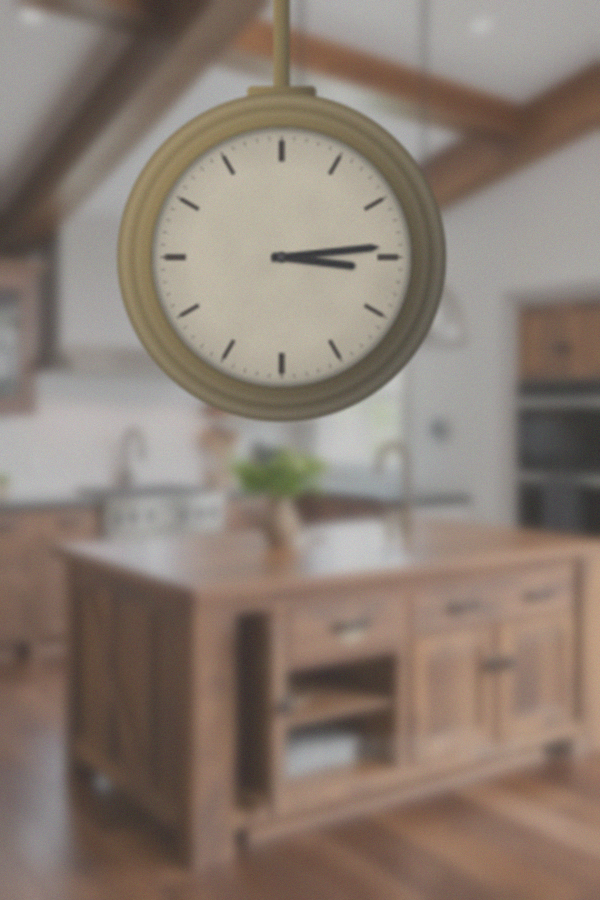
3:14
